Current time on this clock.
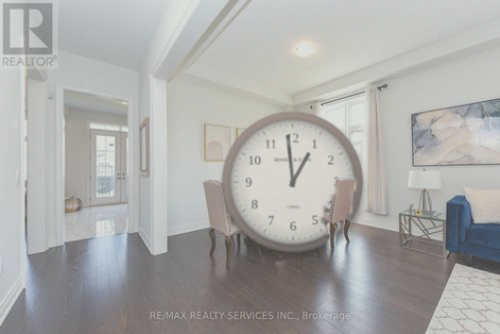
12:59
